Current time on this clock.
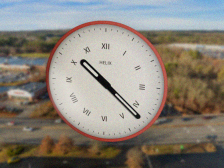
10:22
